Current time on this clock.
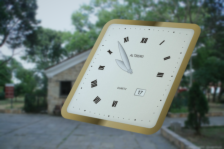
9:53
